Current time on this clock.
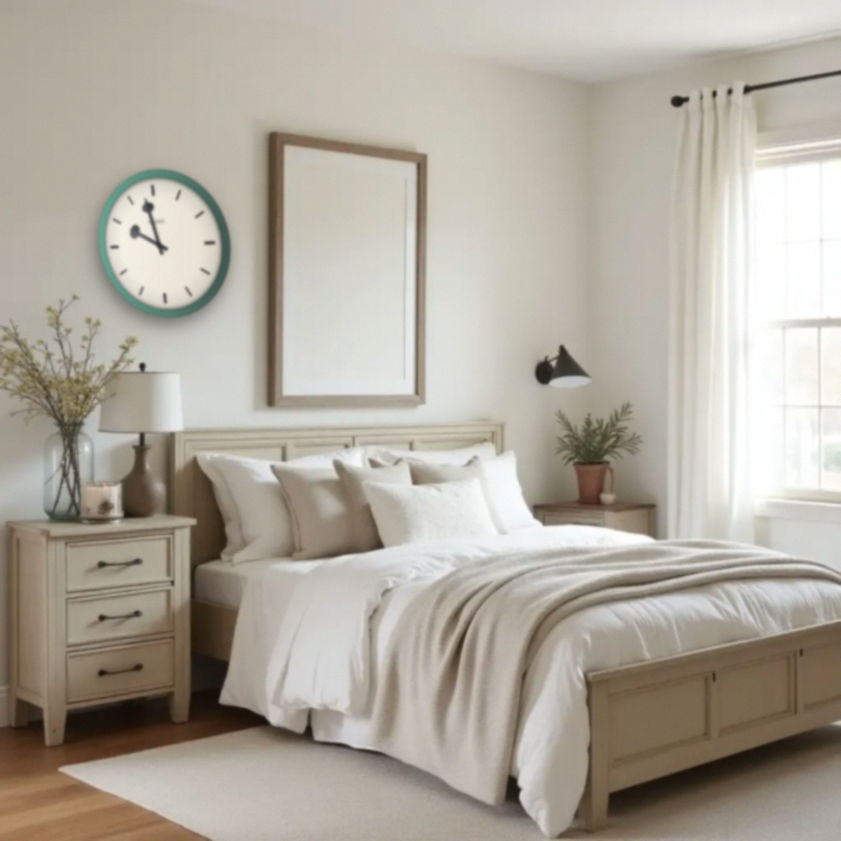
9:58
